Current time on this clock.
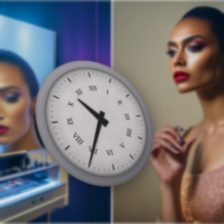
10:35
